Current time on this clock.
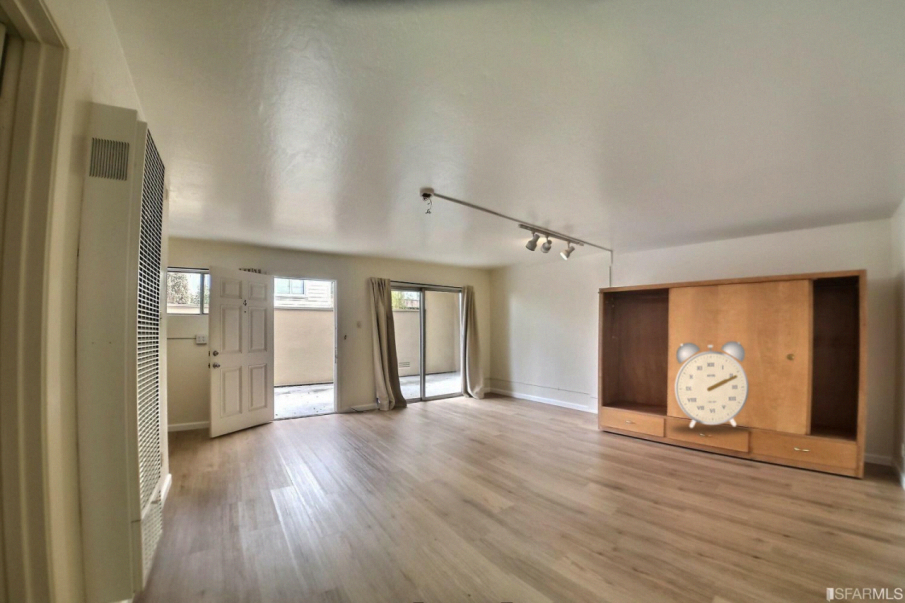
2:11
